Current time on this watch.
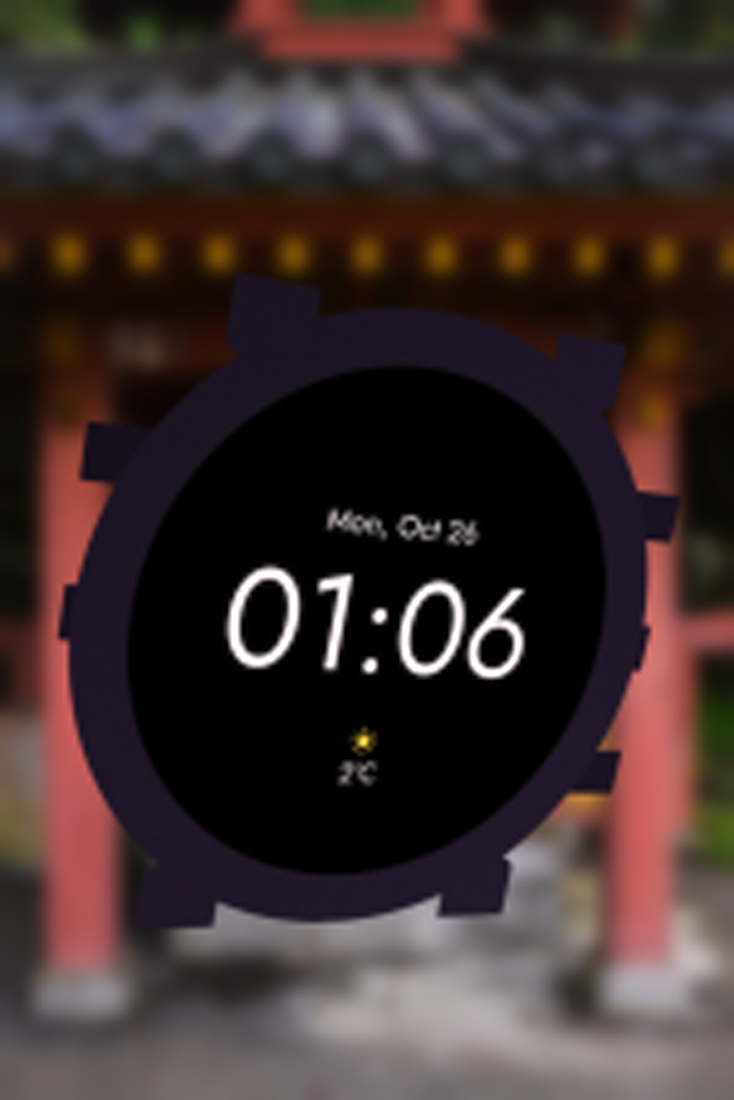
1:06
